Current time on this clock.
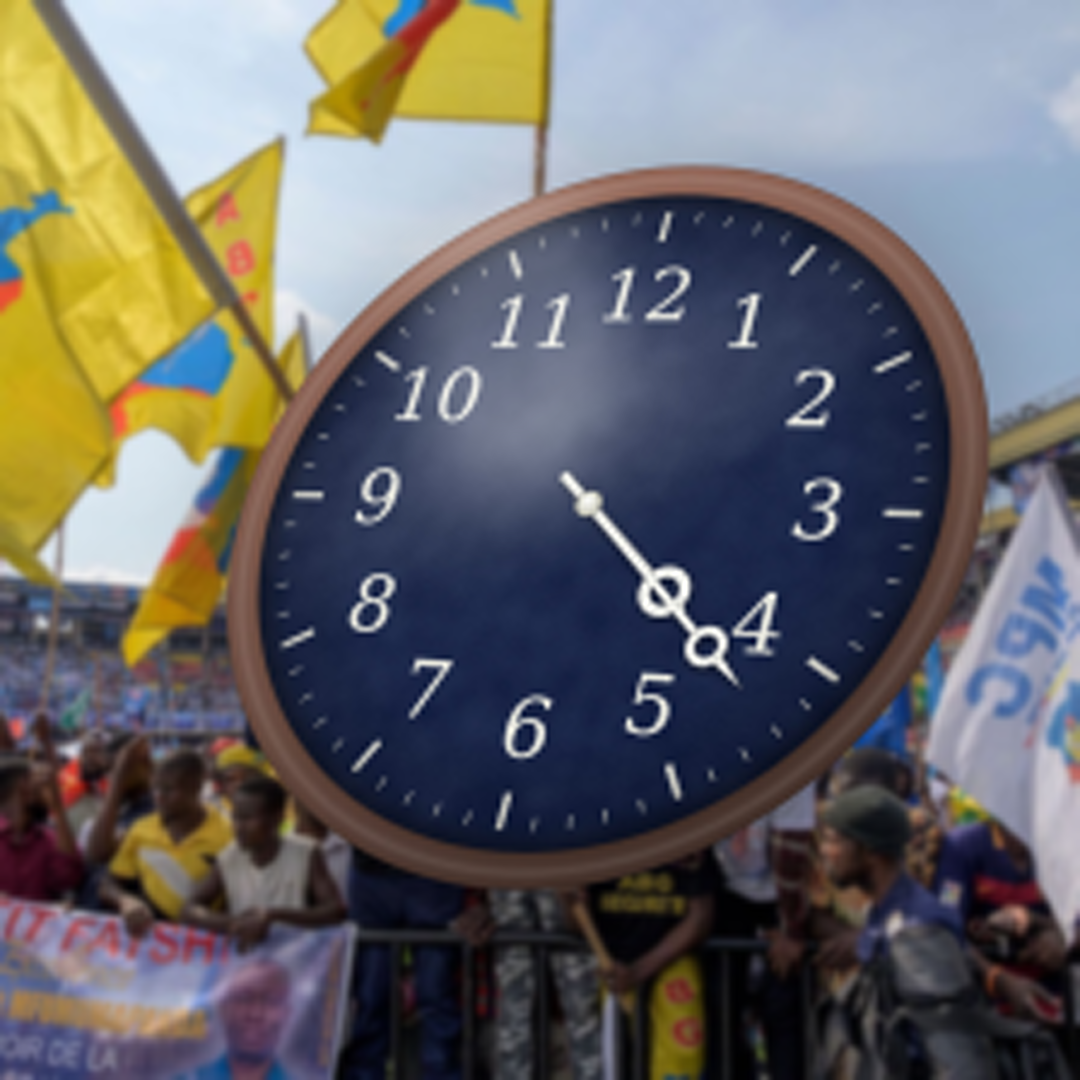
4:22
